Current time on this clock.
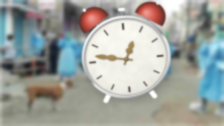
12:47
